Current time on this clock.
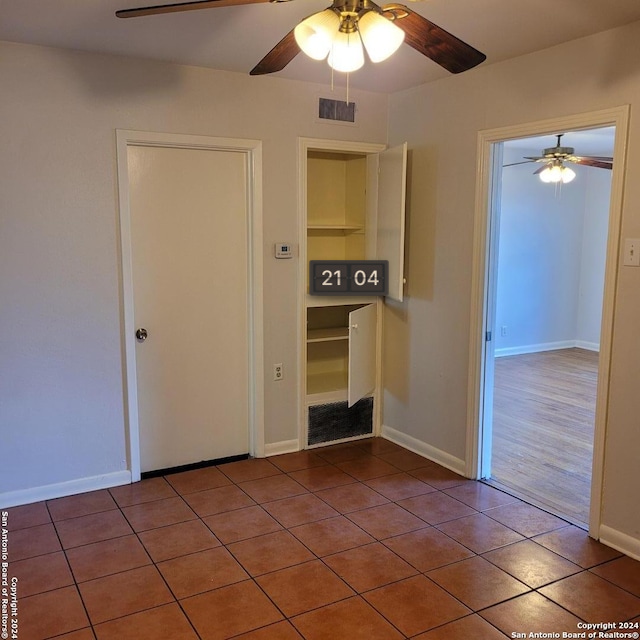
21:04
